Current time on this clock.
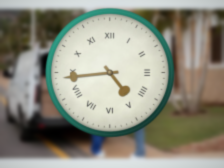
4:44
